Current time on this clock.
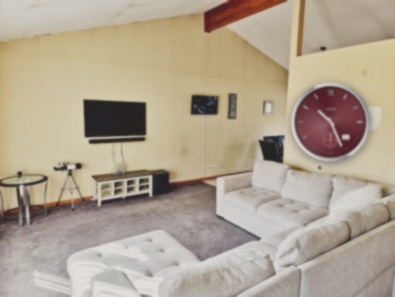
10:26
